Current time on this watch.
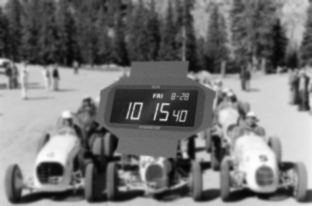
10:15:40
